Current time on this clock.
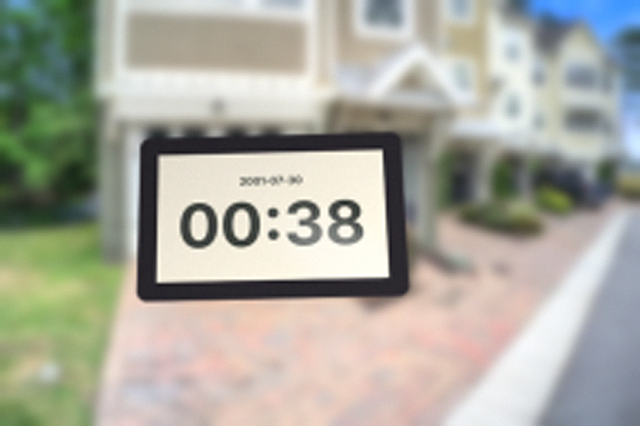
0:38
